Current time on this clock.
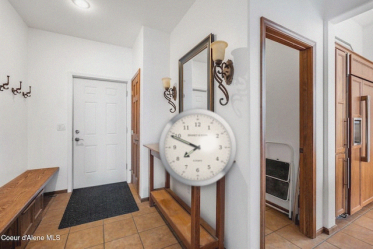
7:49
